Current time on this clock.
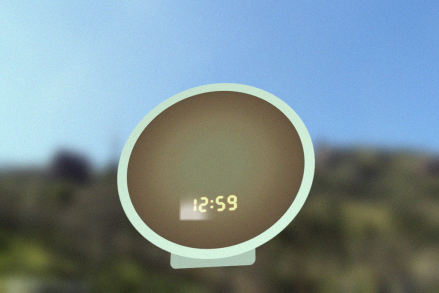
12:59
